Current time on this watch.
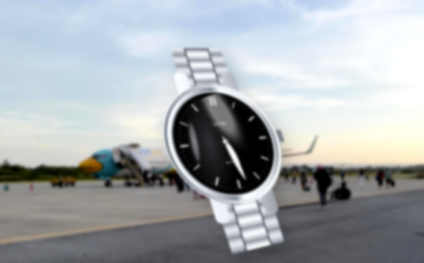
5:28
